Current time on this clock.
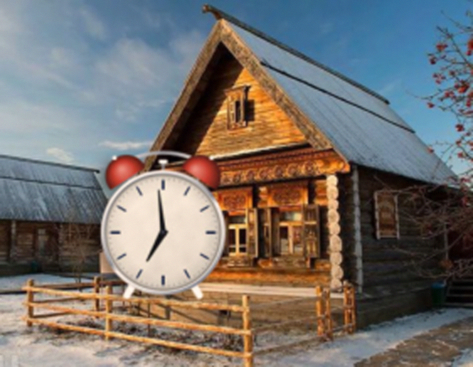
6:59
